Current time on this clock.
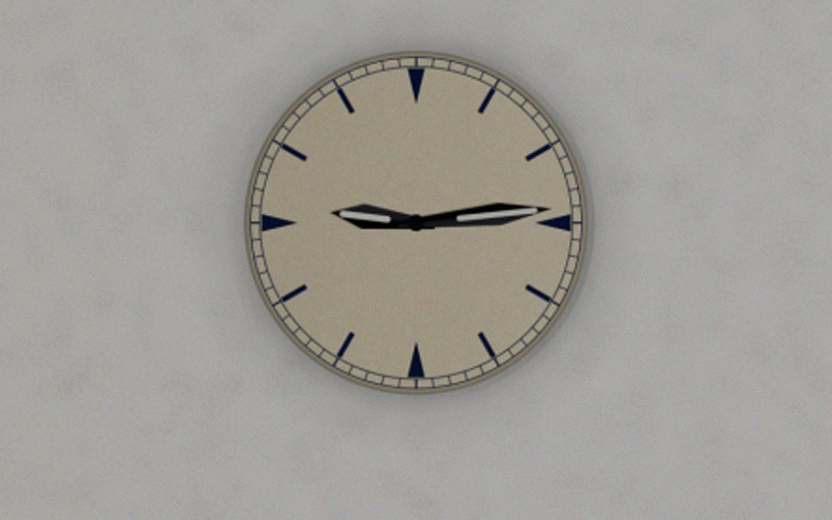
9:14
